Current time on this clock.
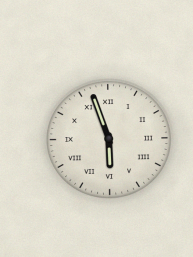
5:57
